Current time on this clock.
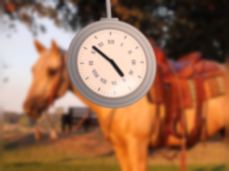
4:52
